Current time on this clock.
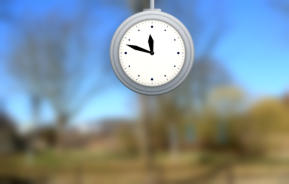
11:48
